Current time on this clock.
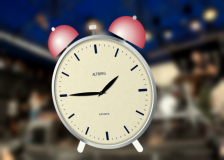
1:45
